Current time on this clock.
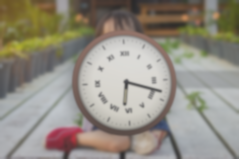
6:18
